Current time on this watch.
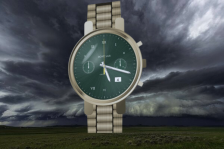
5:18
